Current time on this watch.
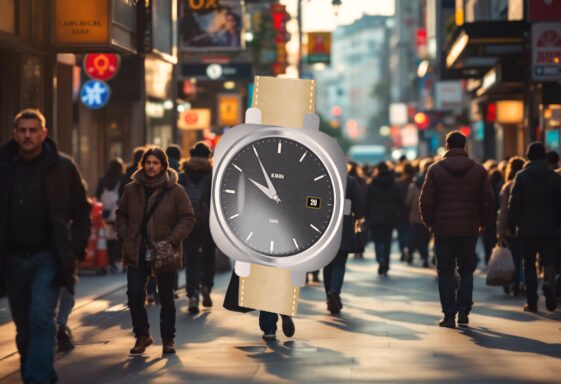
9:55
